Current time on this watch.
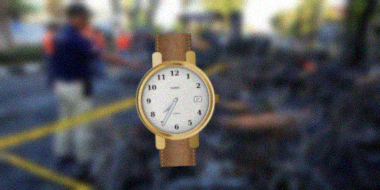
7:35
